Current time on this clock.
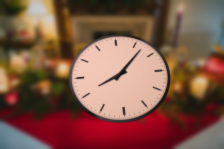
8:07
